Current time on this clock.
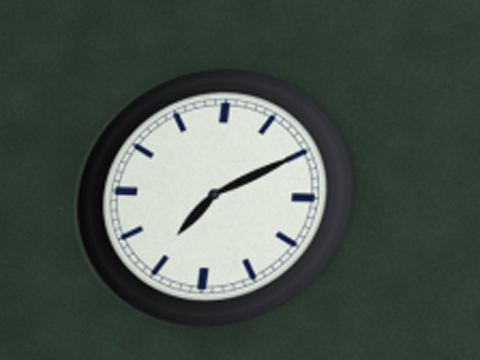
7:10
